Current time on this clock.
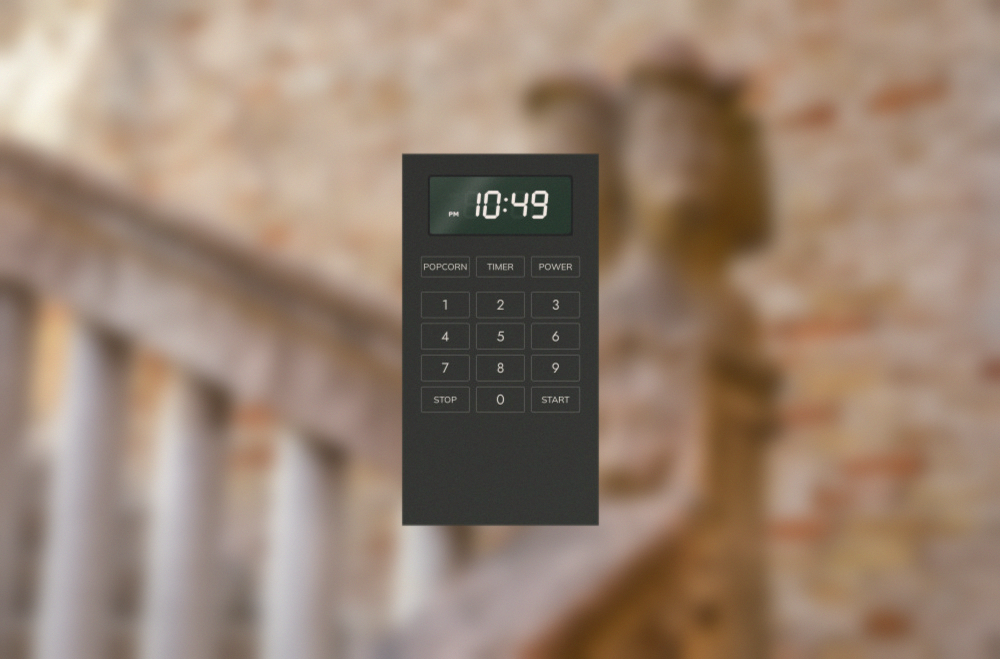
10:49
